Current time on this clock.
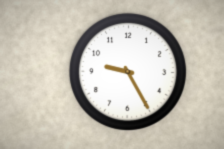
9:25
